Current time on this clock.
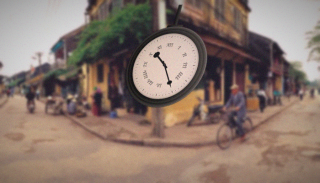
10:25
